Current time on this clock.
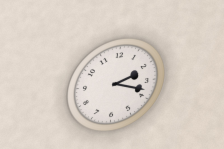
2:18
